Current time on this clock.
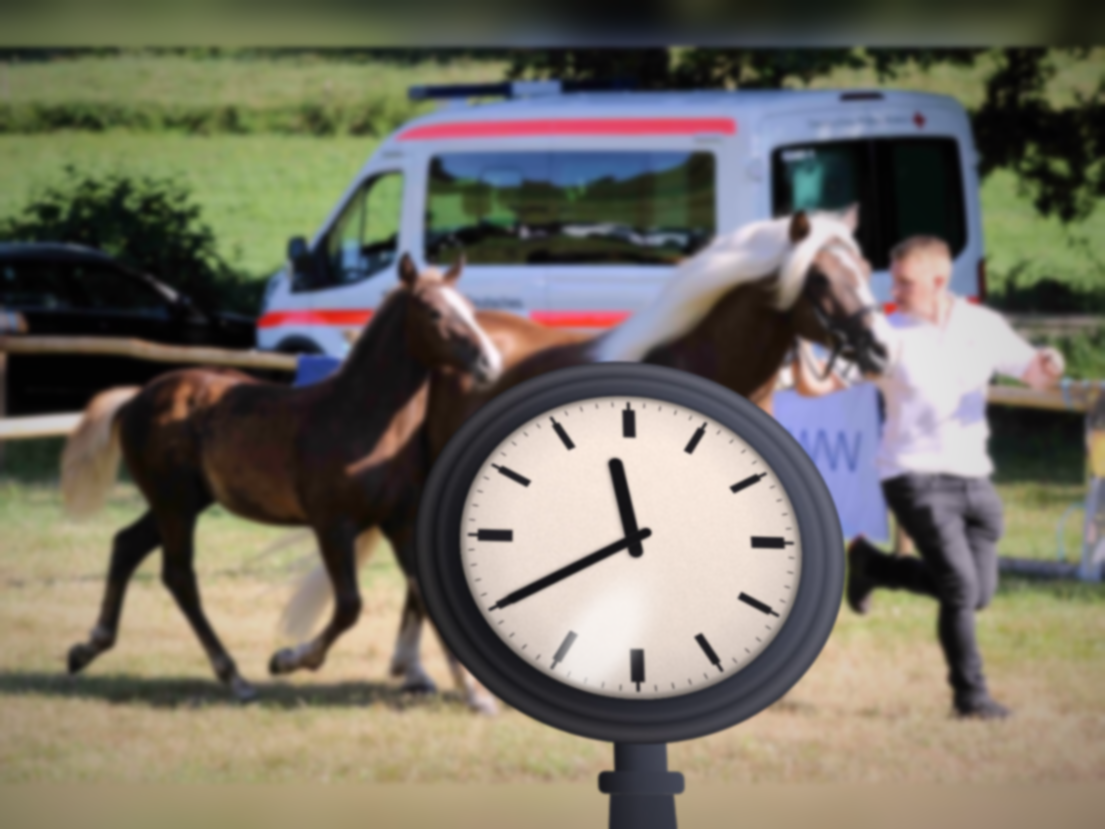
11:40
